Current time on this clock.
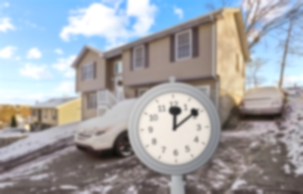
12:09
